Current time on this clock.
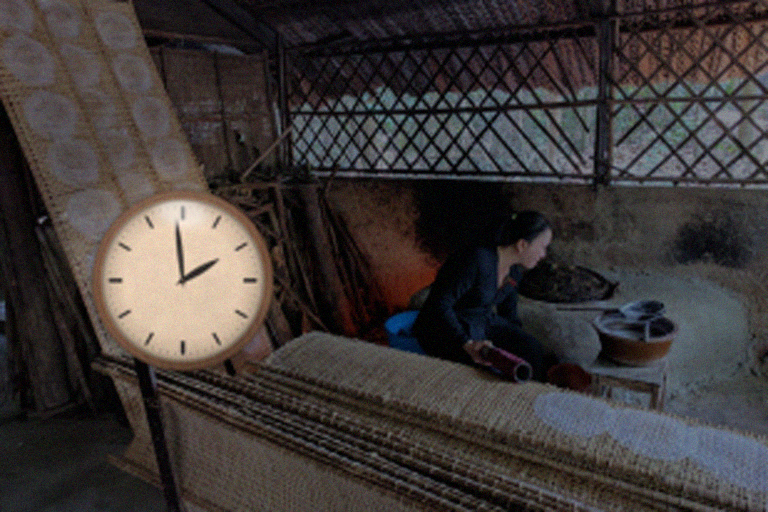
1:59
